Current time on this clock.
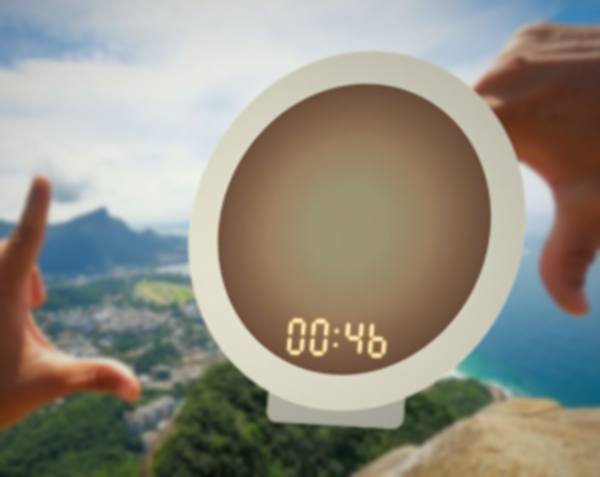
0:46
